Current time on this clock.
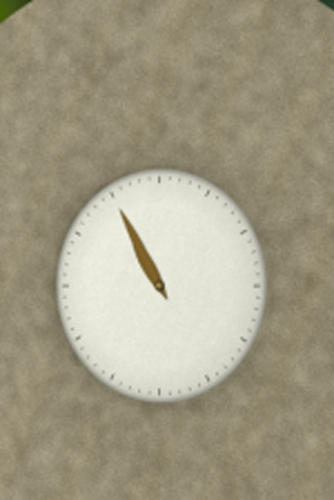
10:55
